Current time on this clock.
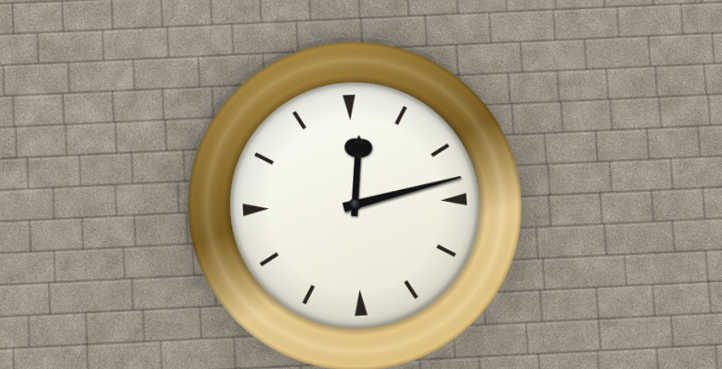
12:13
